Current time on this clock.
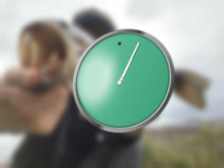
1:05
